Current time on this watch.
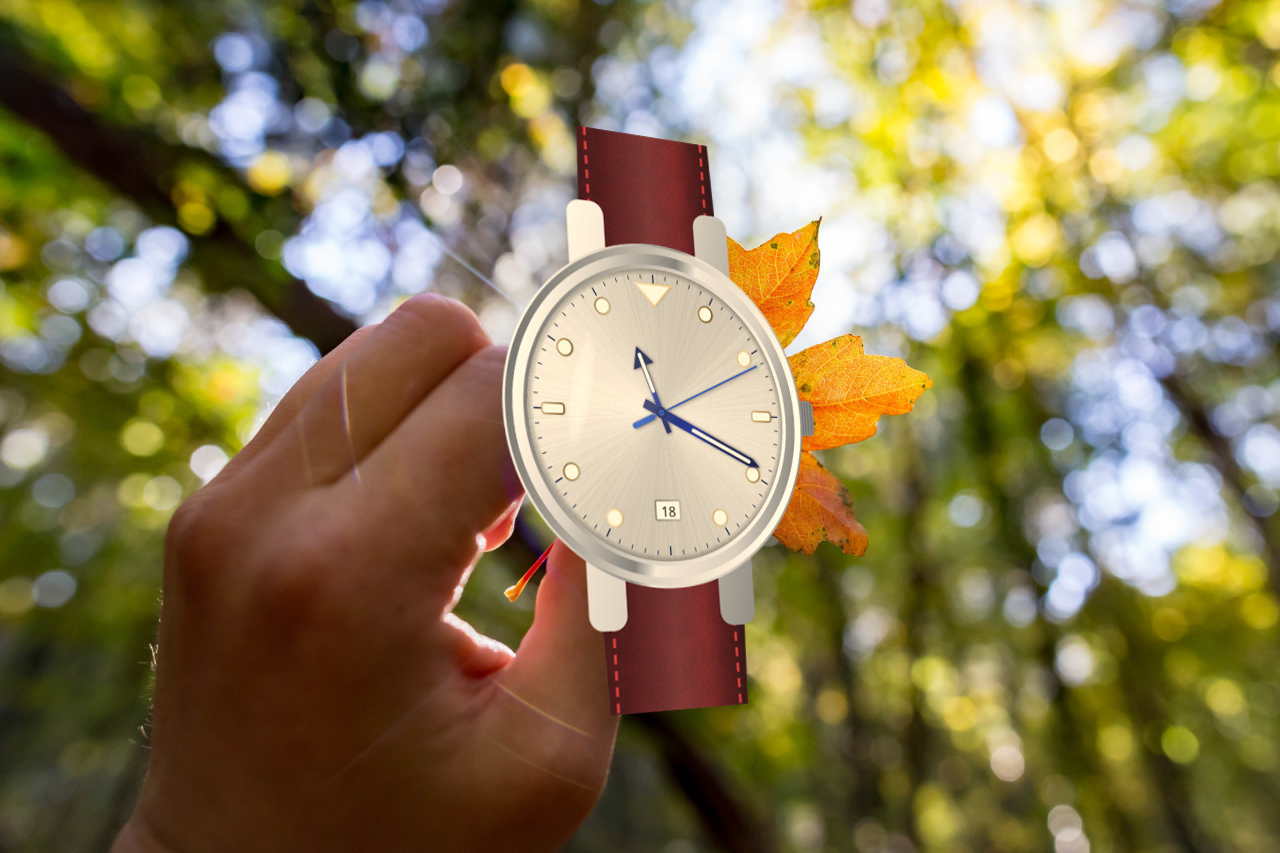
11:19:11
